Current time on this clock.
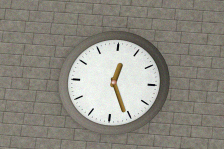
12:26
